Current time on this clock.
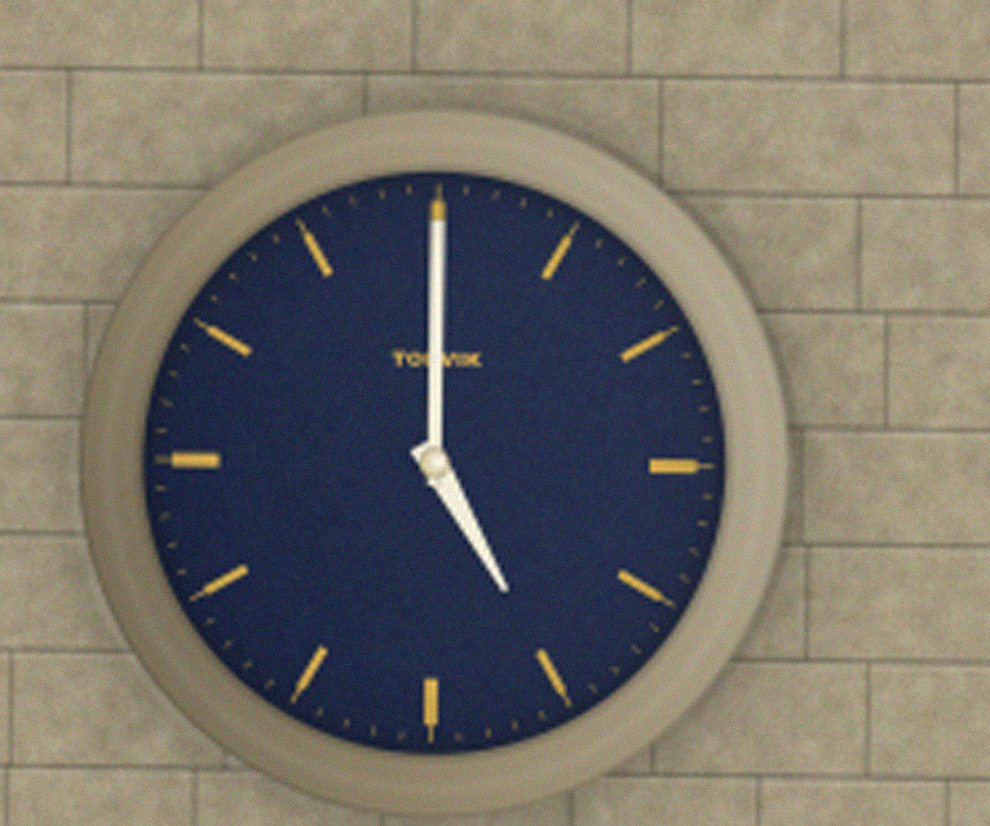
5:00
